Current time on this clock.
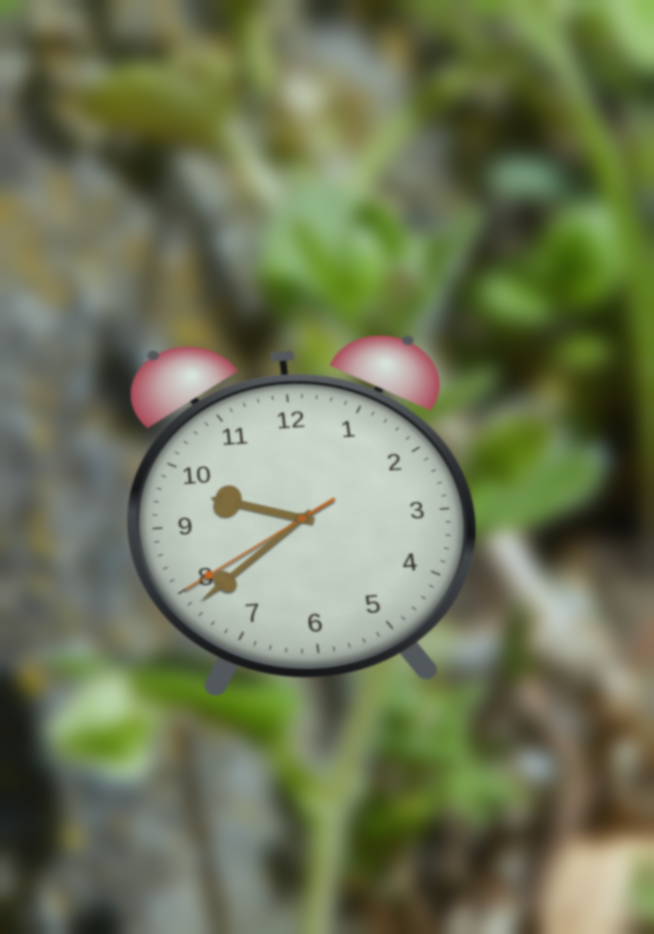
9:38:40
